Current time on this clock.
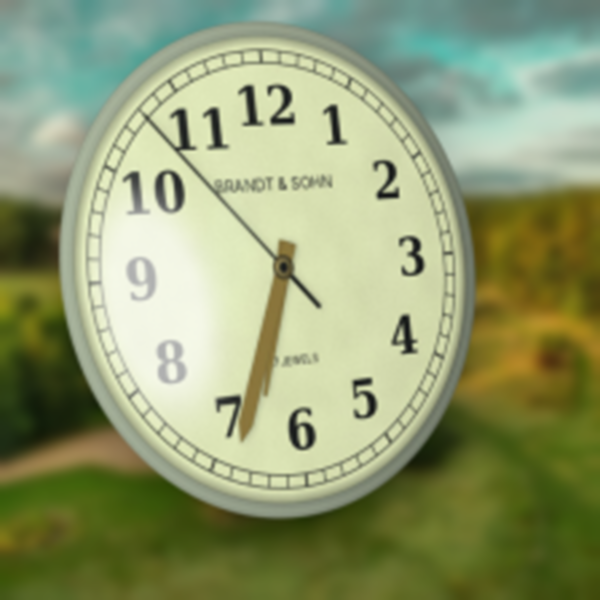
6:33:53
